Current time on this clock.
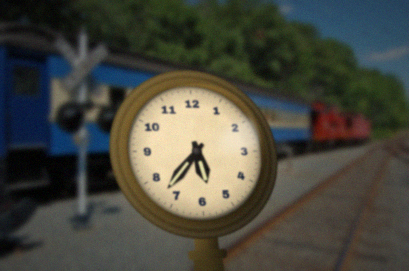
5:37
